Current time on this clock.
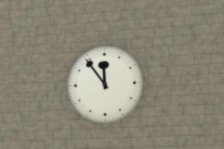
11:54
